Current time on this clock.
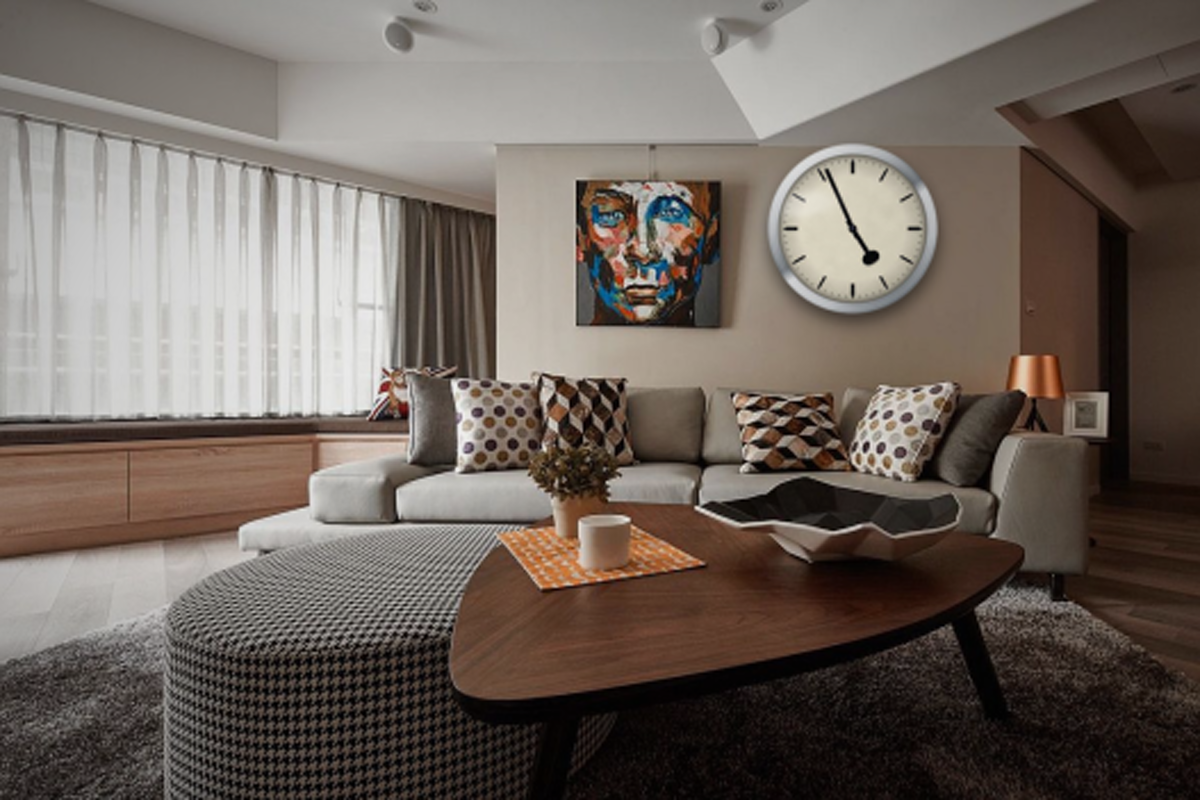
4:56
